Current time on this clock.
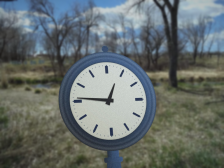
12:46
